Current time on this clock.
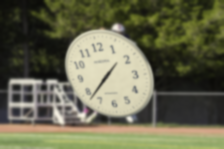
1:38
